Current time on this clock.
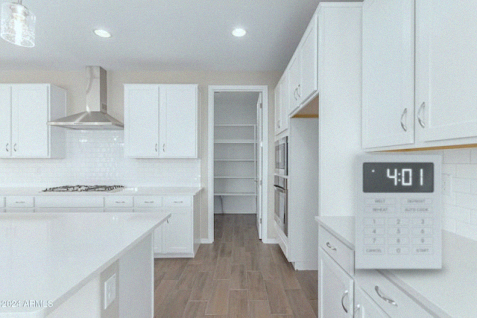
4:01
